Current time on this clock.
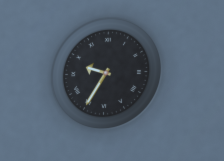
9:35
